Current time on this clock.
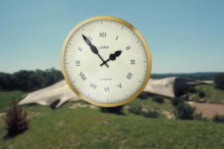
1:54
